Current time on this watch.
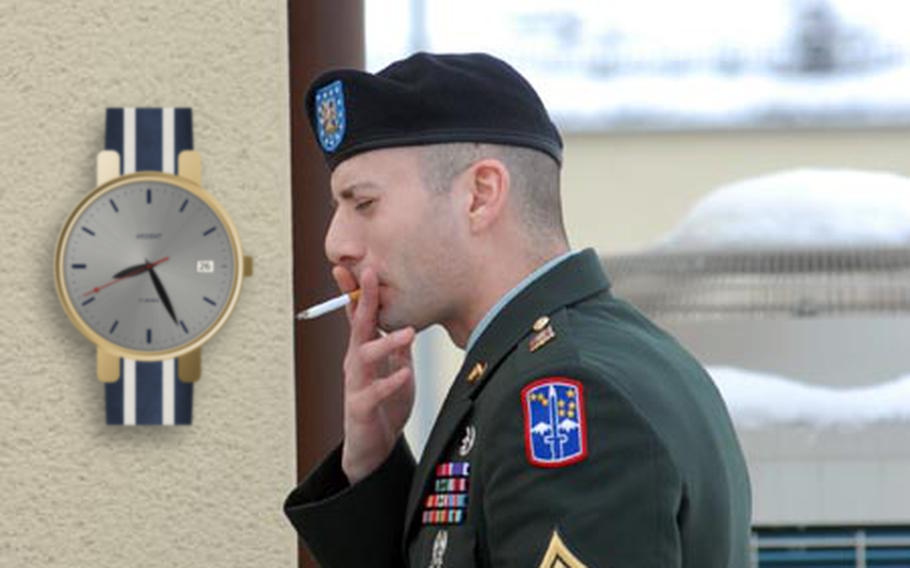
8:25:41
